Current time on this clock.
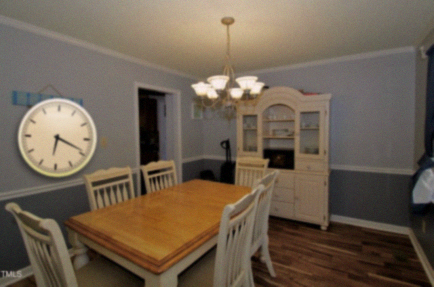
6:19
